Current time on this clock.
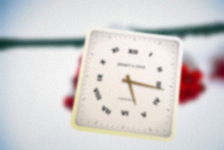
5:16
